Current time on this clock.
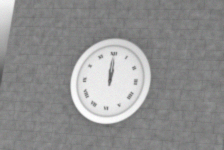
12:00
